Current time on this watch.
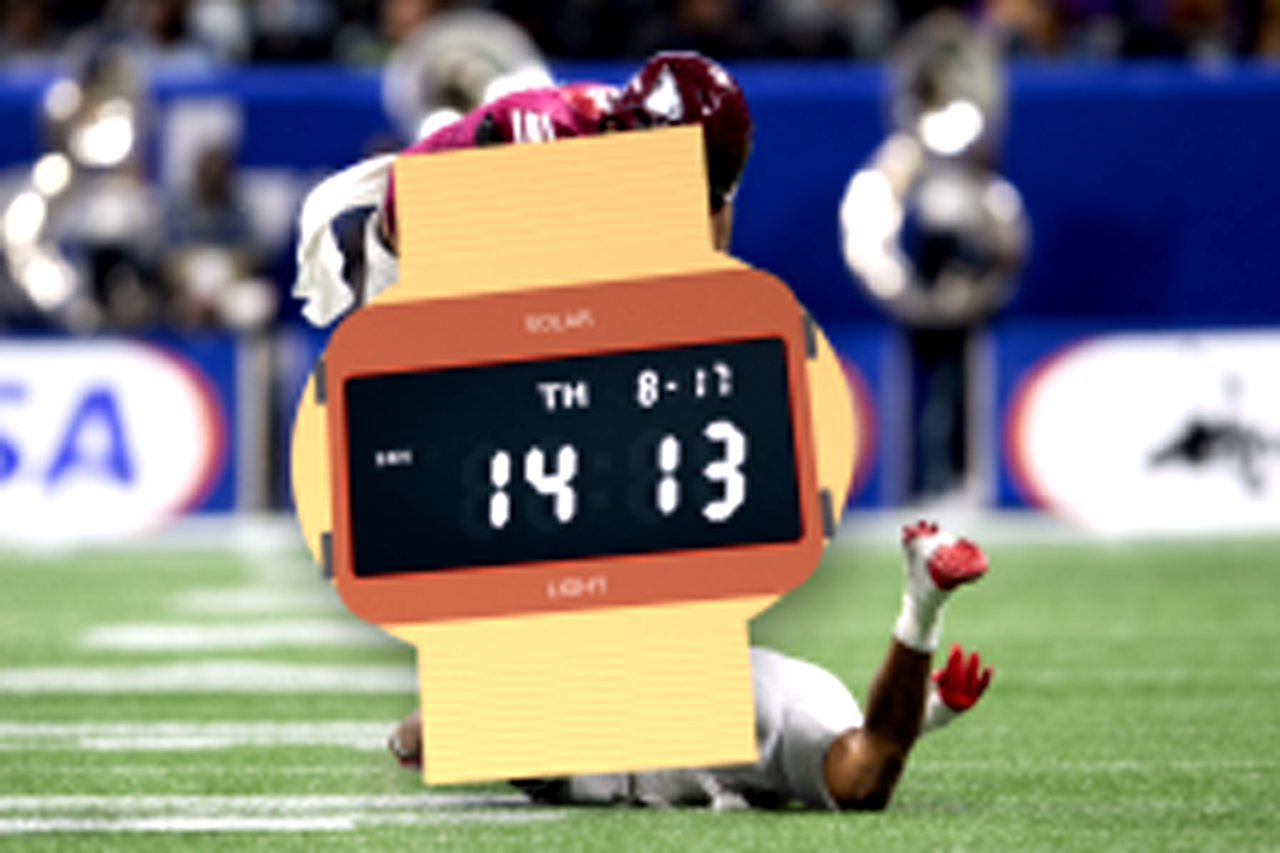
14:13
